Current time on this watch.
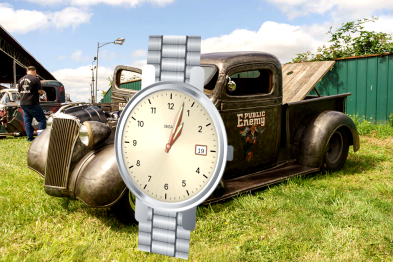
1:03
